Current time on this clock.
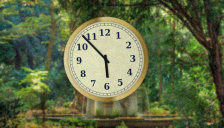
5:53
